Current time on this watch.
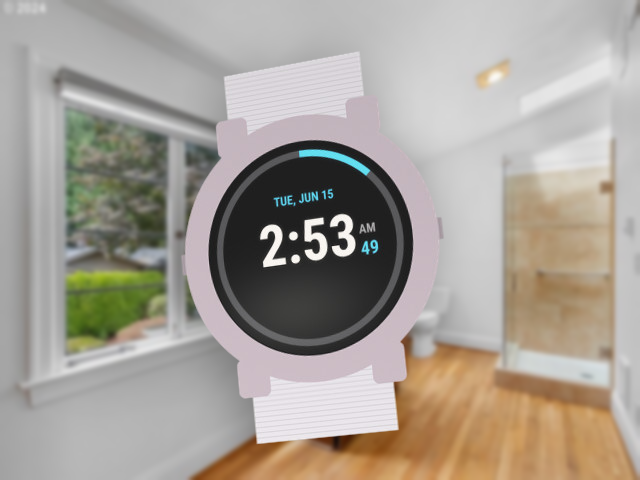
2:53:49
